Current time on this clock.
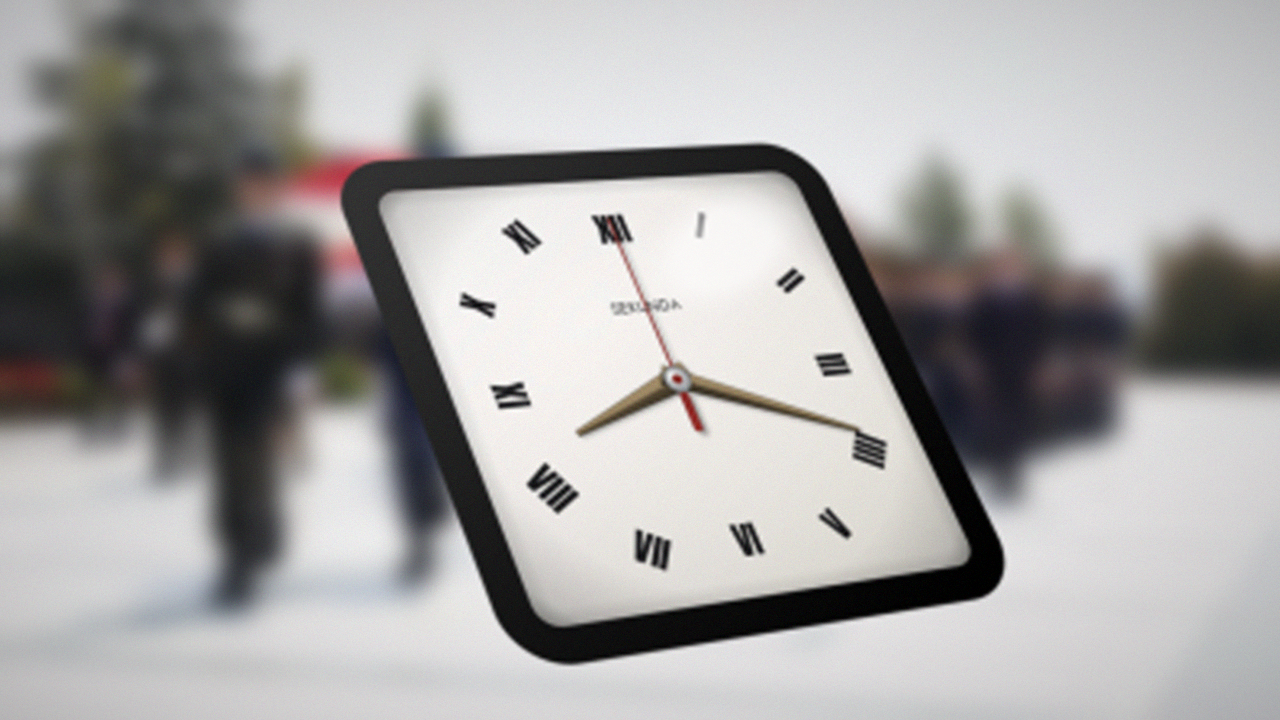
8:19:00
